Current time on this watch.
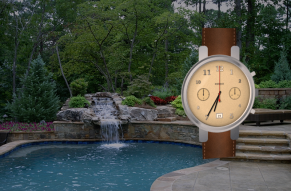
6:35
